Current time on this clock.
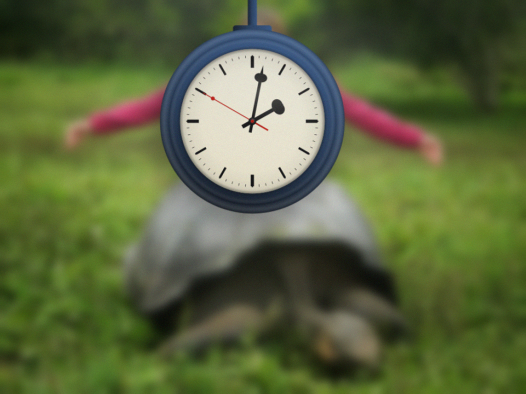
2:01:50
